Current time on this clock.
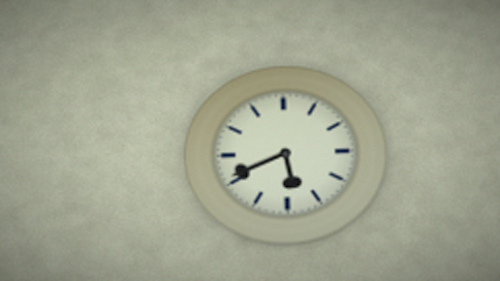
5:41
